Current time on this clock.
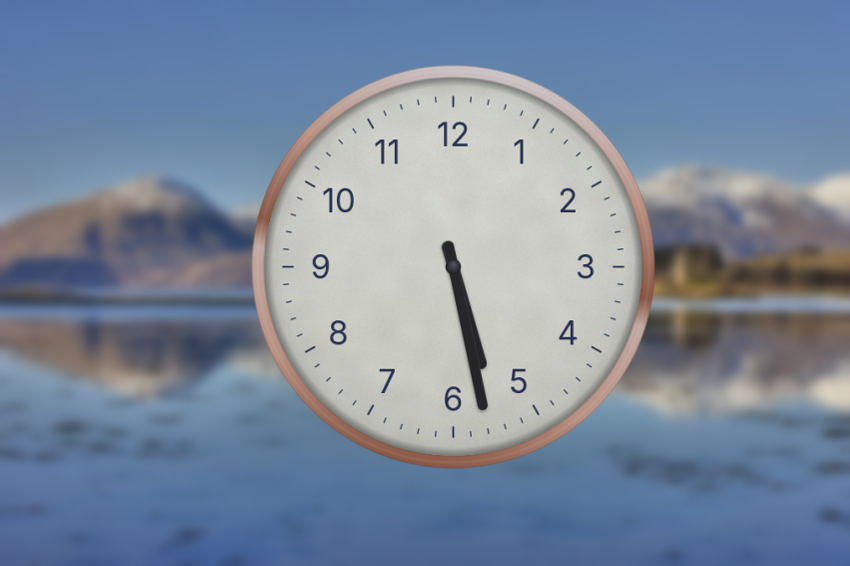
5:28
